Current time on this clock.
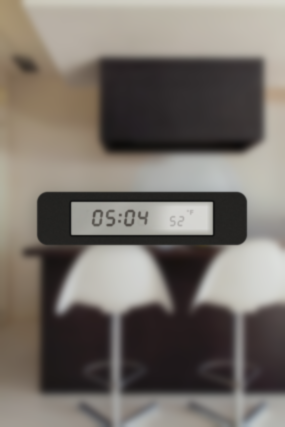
5:04
